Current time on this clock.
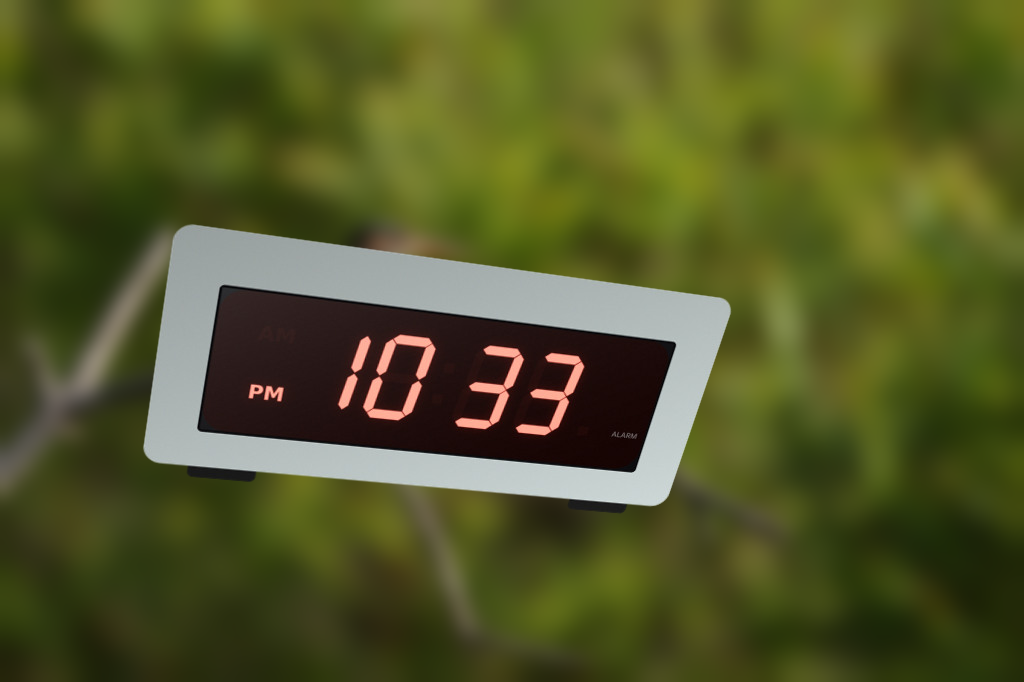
10:33
